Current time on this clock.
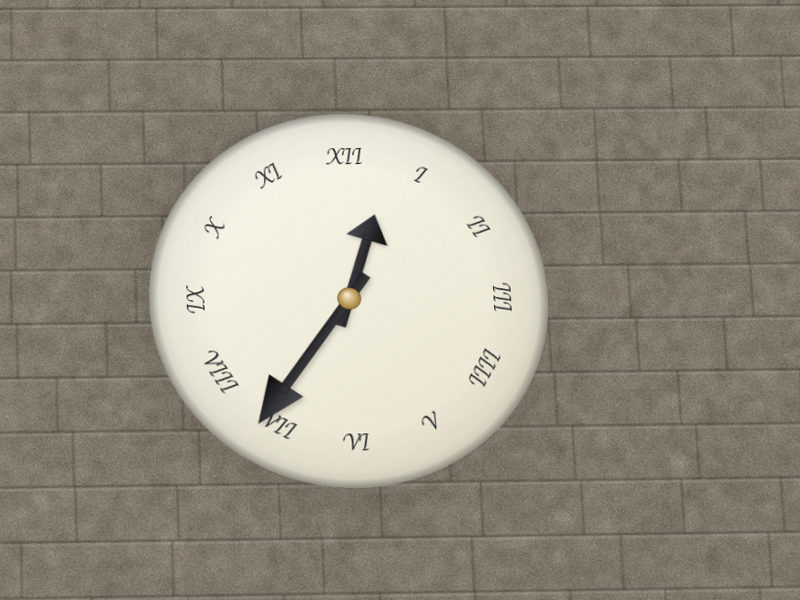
12:36
